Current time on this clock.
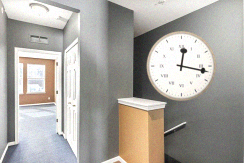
12:17
